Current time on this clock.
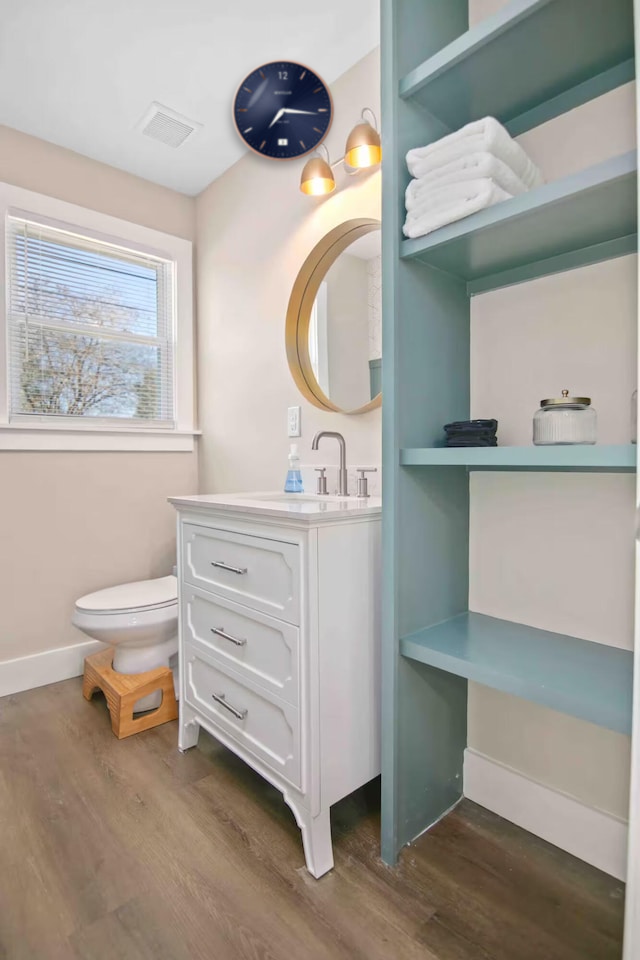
7:16
